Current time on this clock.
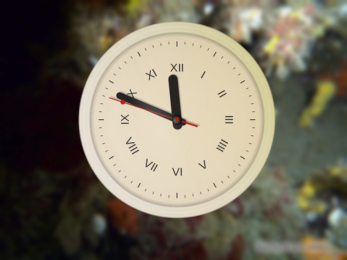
11:48:48
